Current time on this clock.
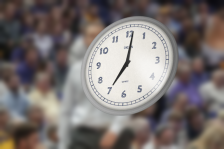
7:01
